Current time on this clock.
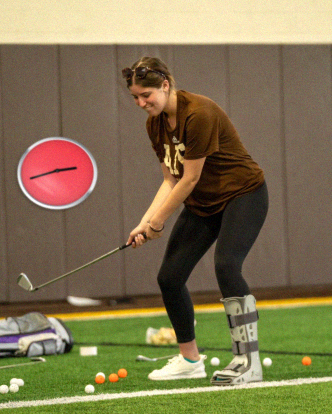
2:42
